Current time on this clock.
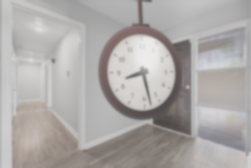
8:28
